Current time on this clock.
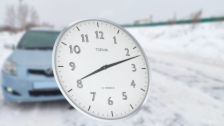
8:12
